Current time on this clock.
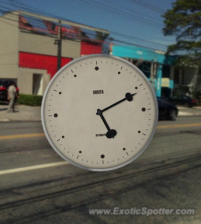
5:11
